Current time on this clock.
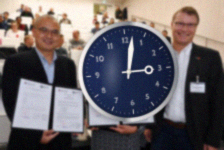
3:02
